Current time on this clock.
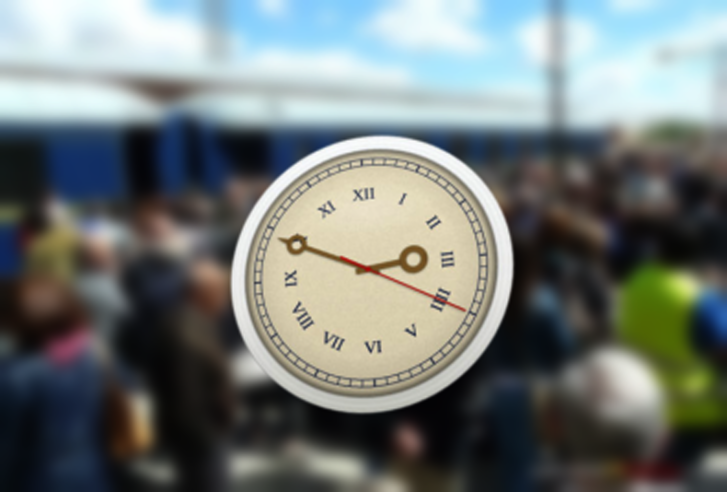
2:49:20
